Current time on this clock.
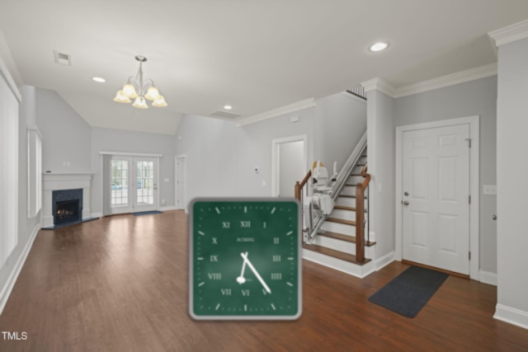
6:24
